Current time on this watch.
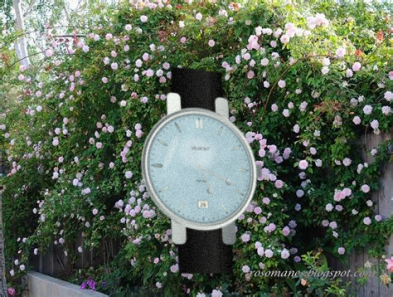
5:19
